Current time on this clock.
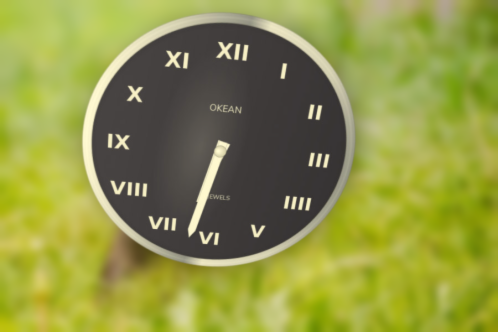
6:32
